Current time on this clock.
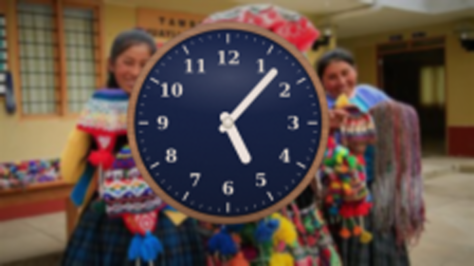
5:07
